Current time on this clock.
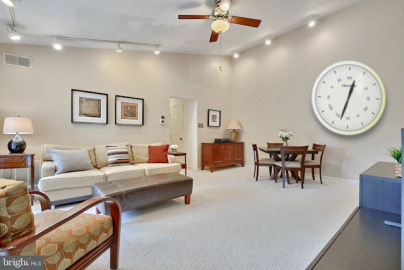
12:33
